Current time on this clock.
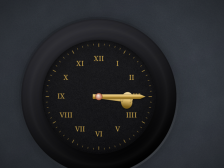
3:15
